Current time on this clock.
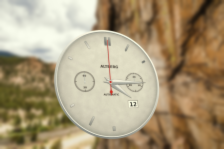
4:15
